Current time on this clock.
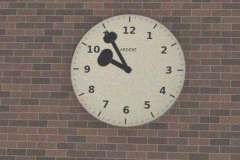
9:55
